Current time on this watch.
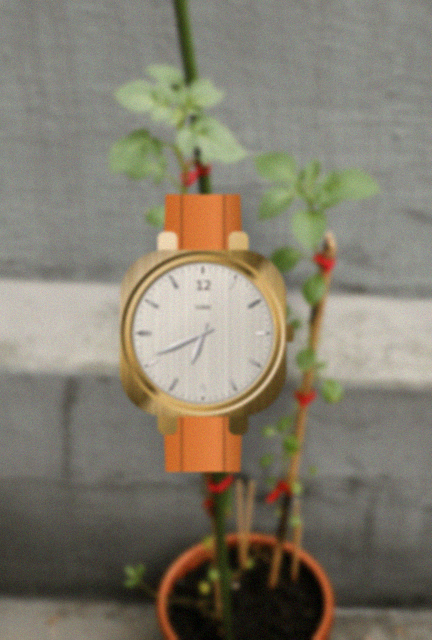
6:41
